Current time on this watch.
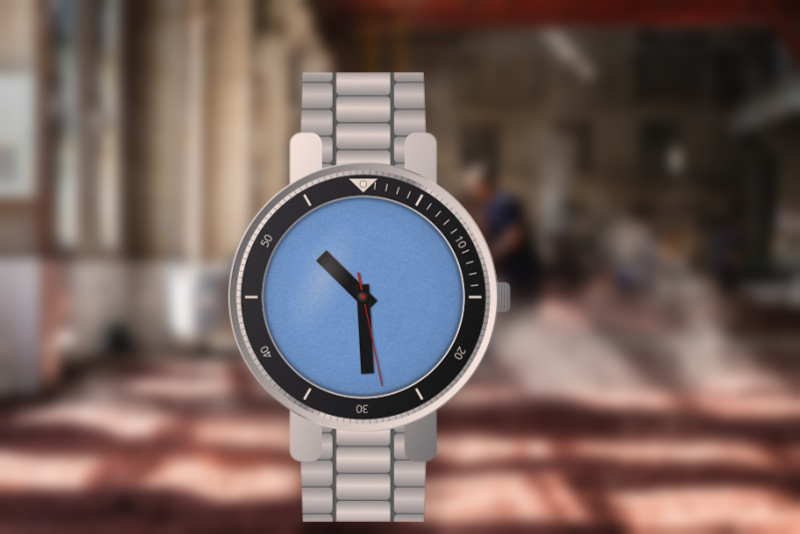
10:29:28
